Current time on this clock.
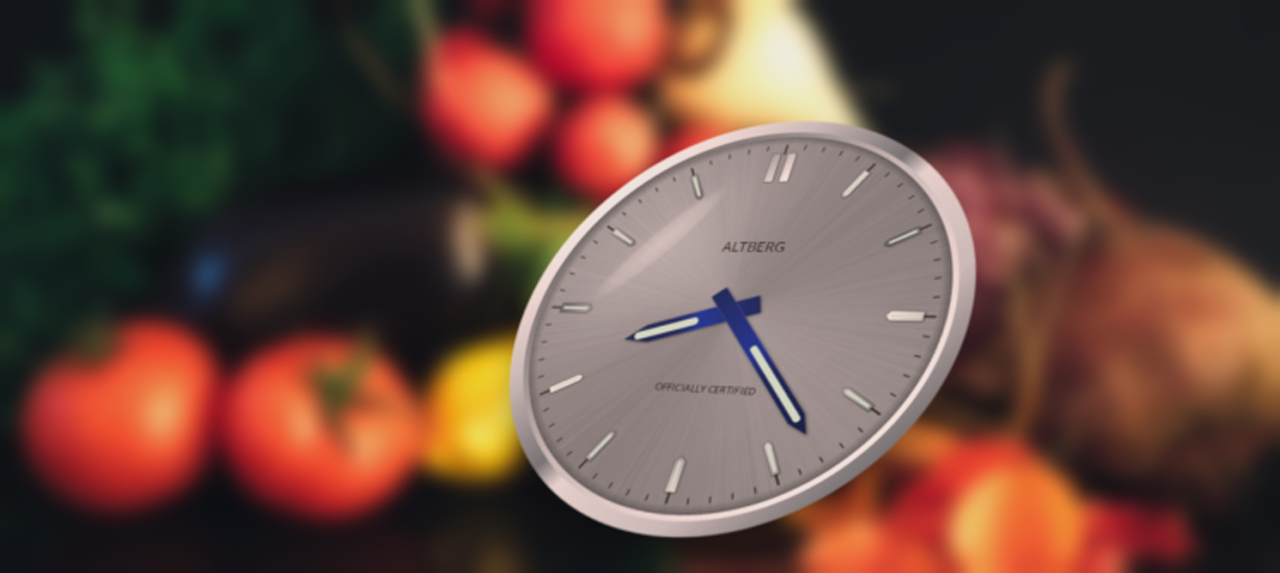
8:23
